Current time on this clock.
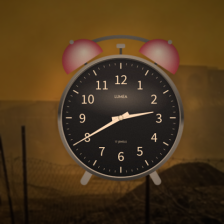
2:40
